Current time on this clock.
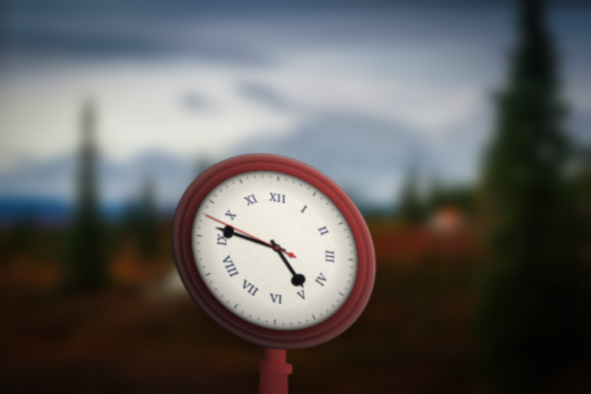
4:46:48
